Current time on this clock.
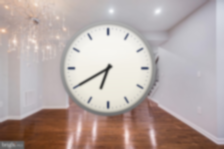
6:40
